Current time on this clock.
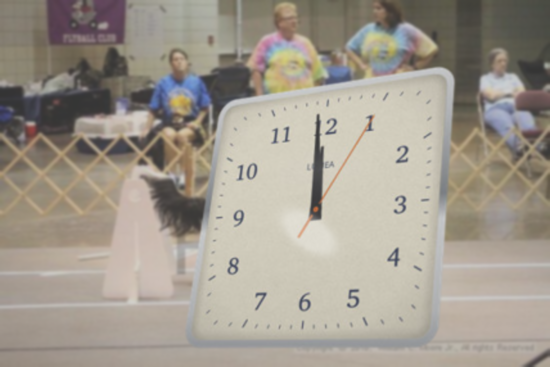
11:59:05
